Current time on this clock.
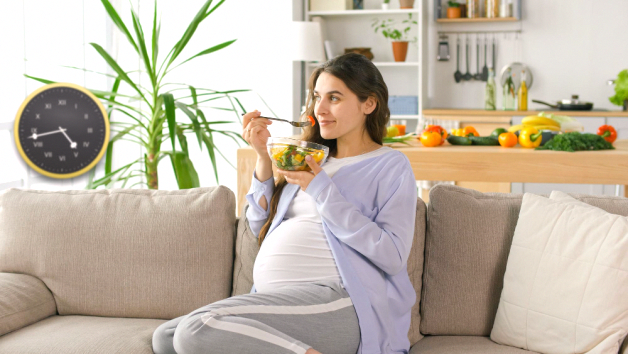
4:43
